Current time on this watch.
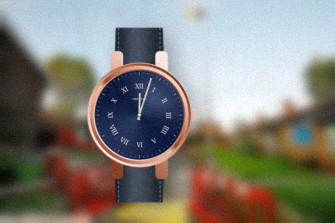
12:03
